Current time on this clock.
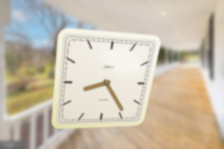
8:24
